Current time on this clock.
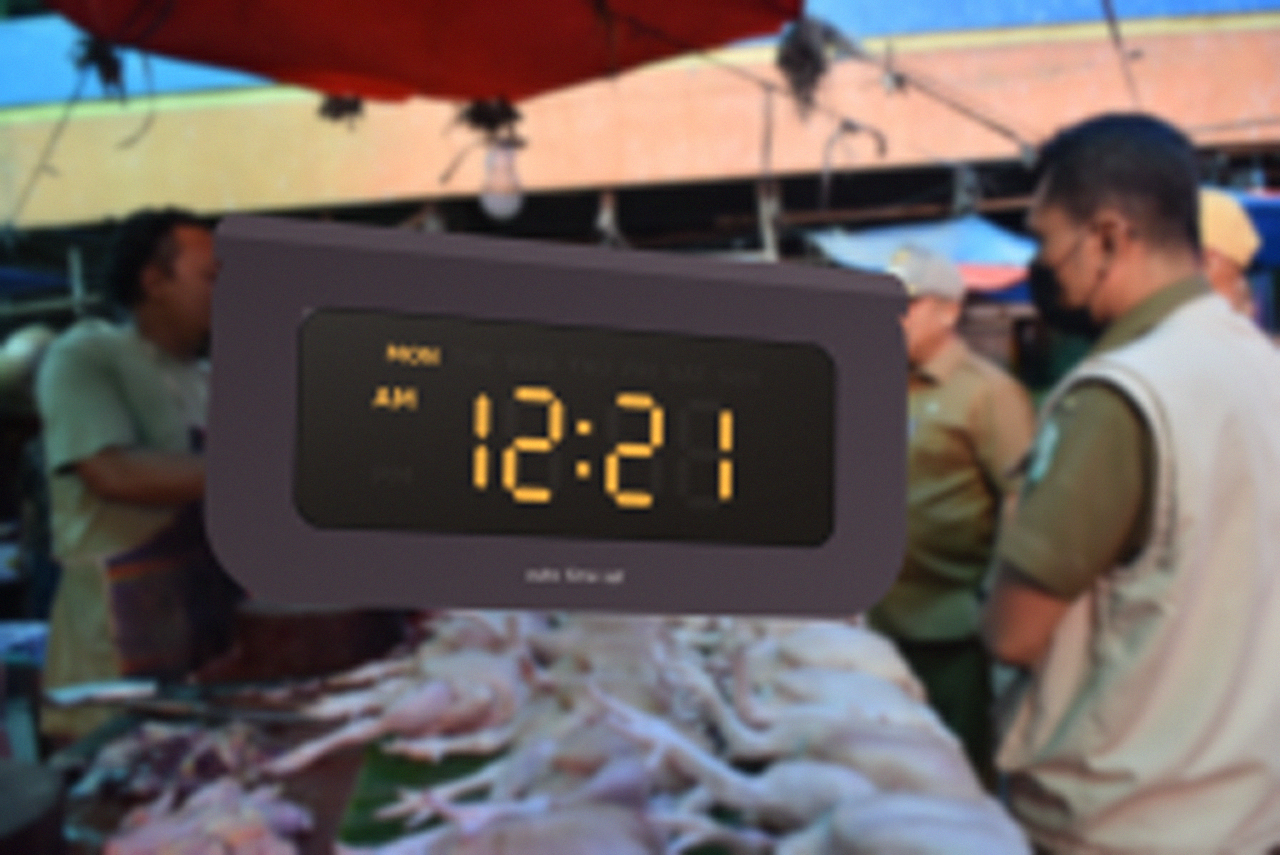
12:21
